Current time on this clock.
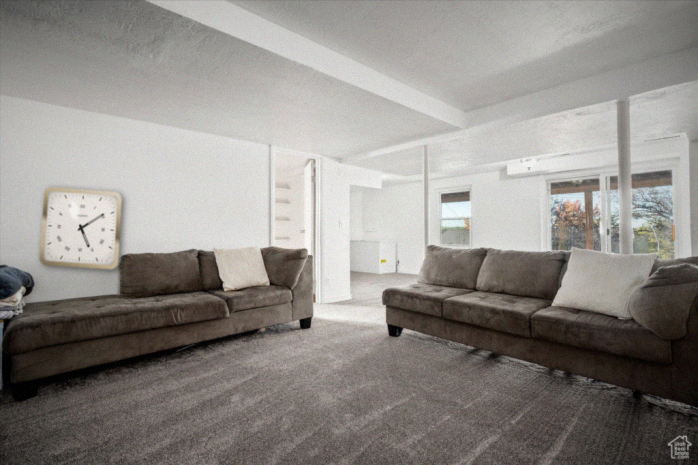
5:09
